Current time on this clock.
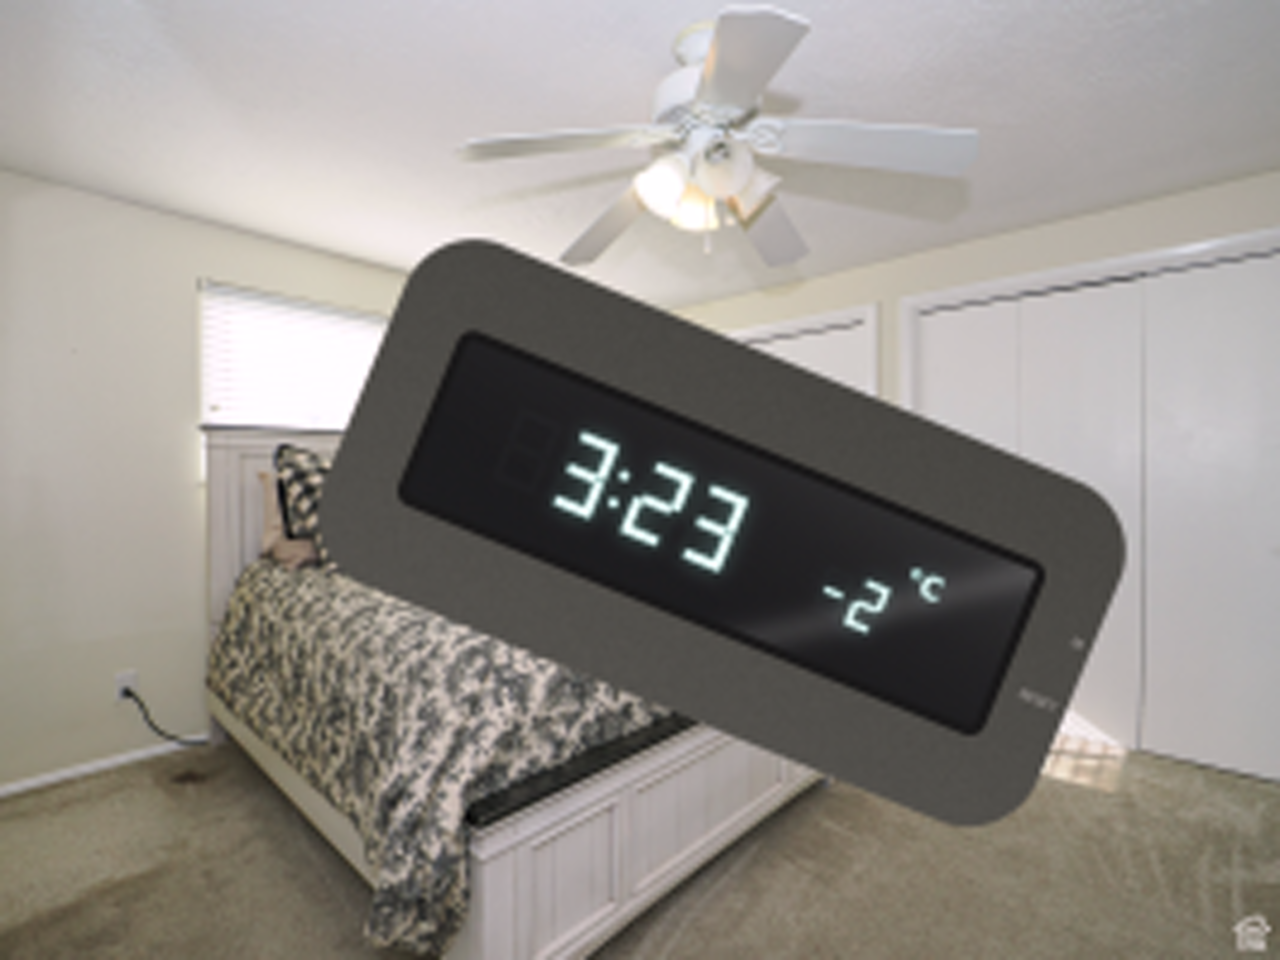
3:23
